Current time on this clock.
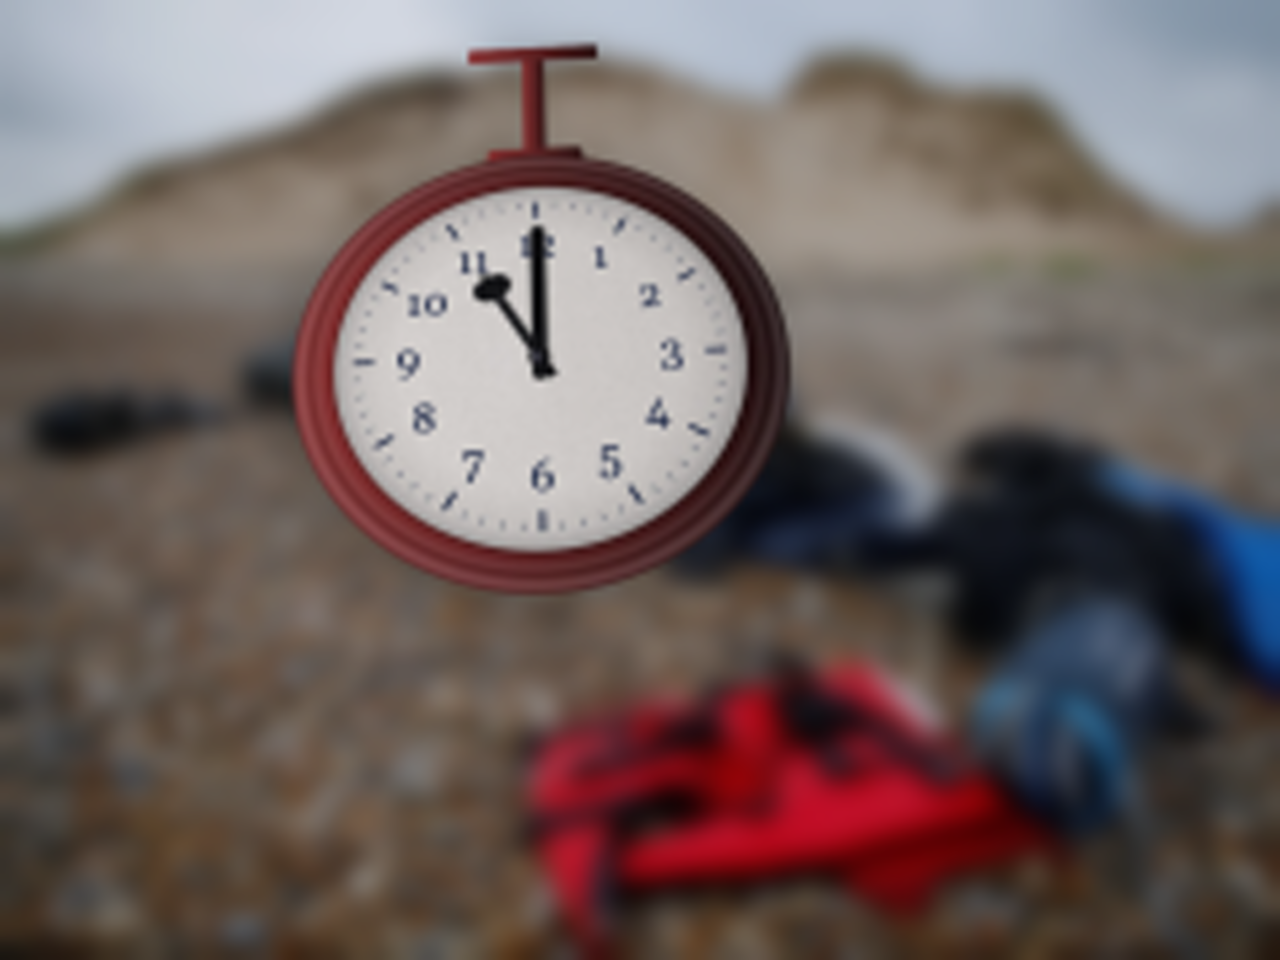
11:00
